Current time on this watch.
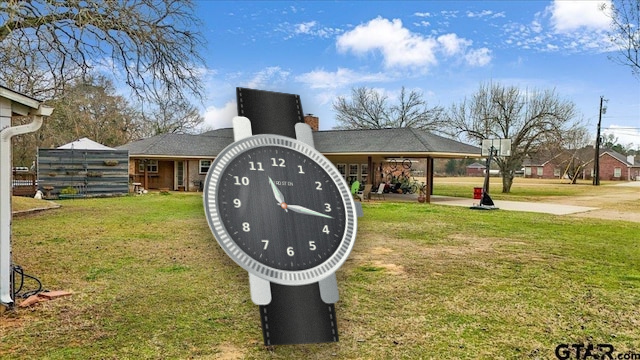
11:17
